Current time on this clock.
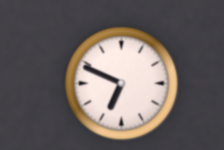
6:49
